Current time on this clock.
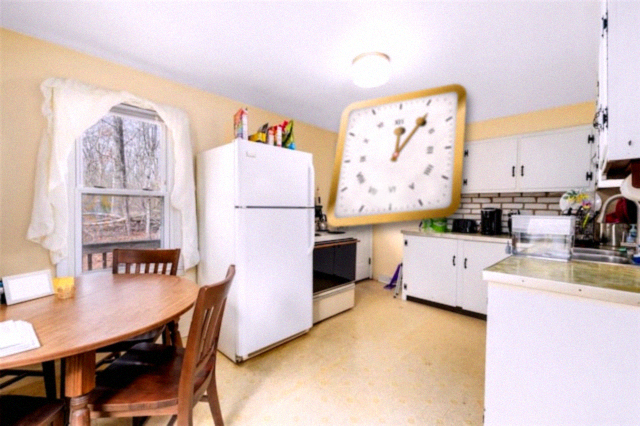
12:06
